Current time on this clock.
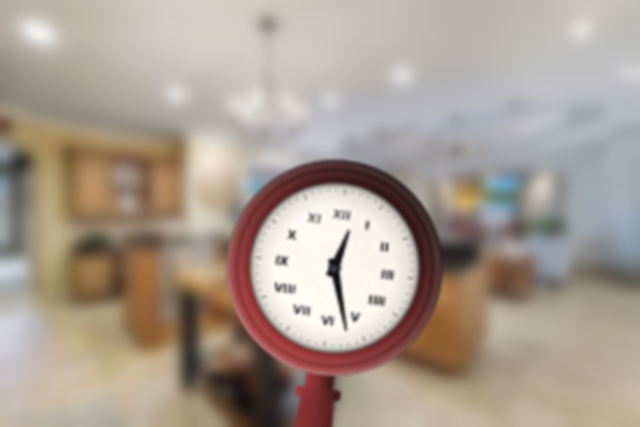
12:27
